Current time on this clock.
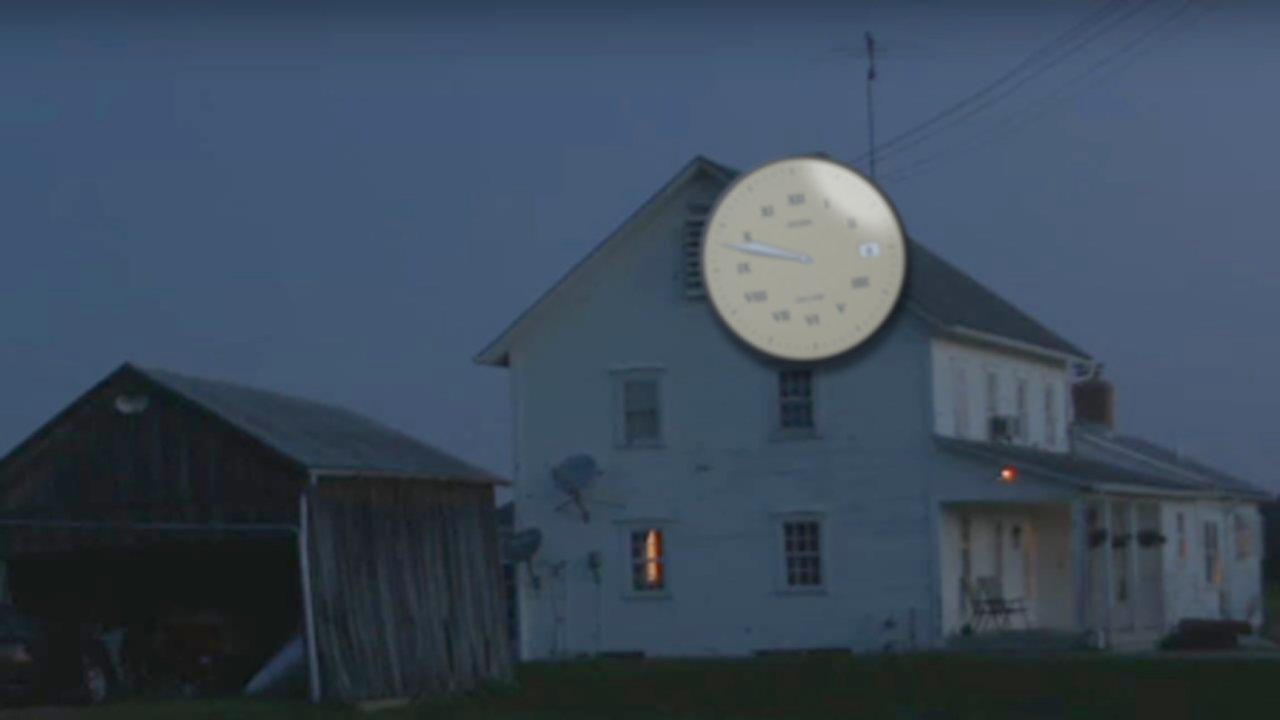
9:48
